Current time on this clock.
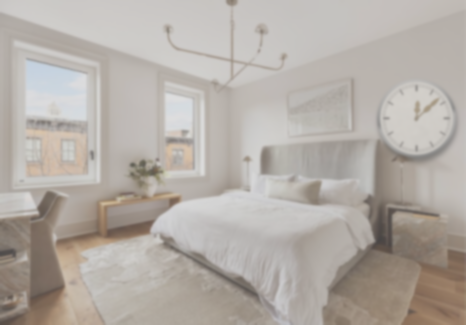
12:08
